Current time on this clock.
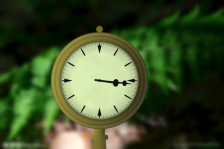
3:16
